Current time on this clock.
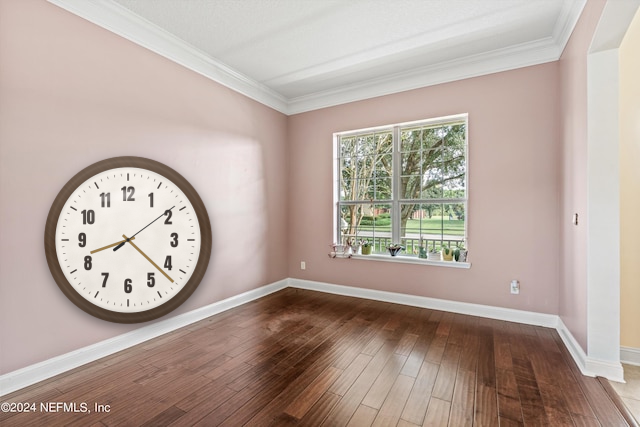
8:22:09
